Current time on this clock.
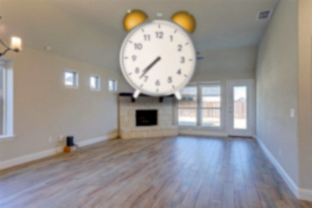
7:37
